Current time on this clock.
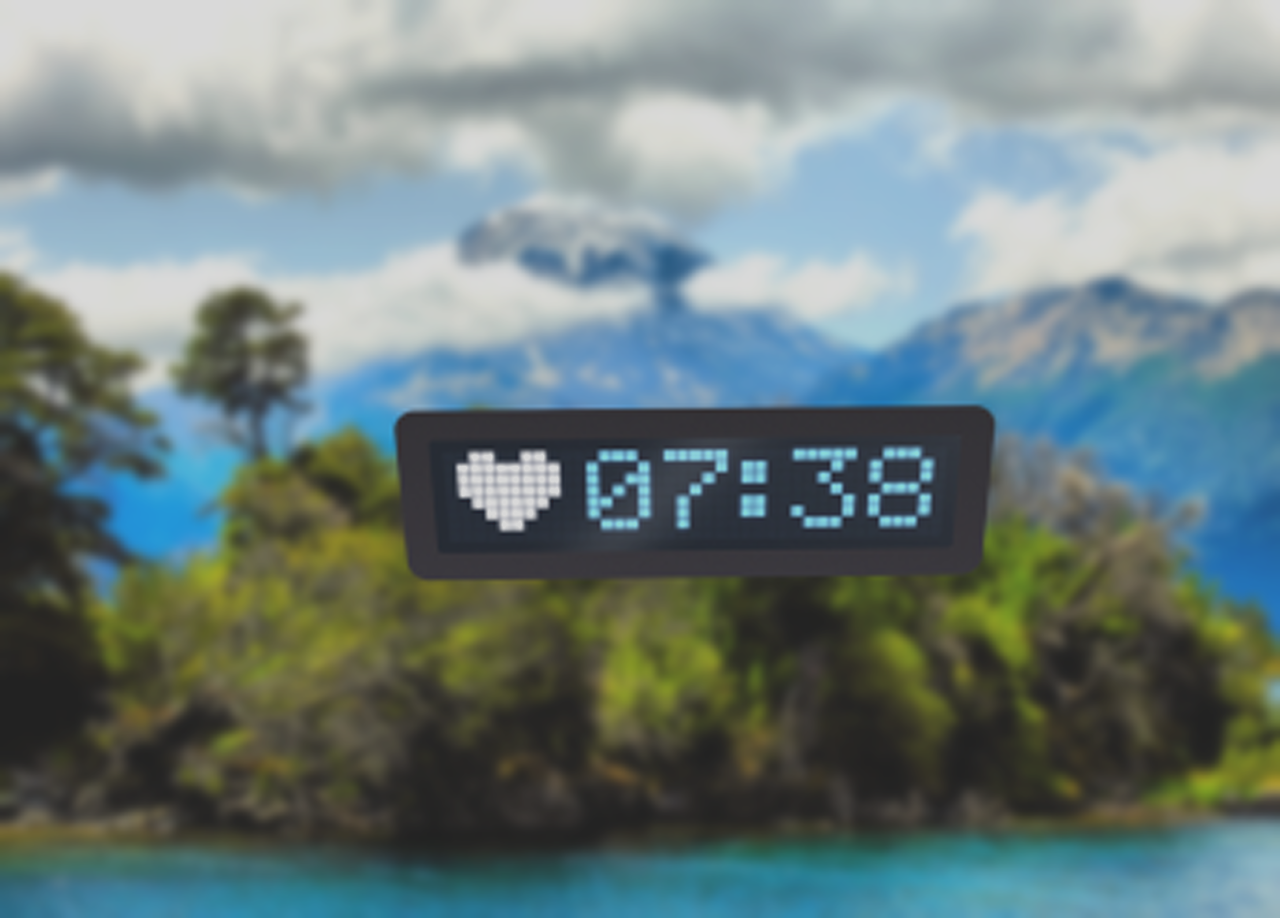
7:38
